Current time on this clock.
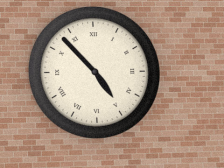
4:53
